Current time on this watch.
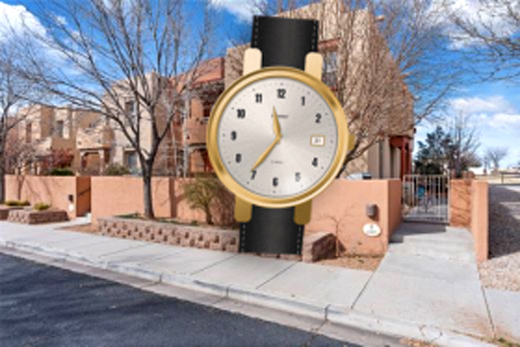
11:36
